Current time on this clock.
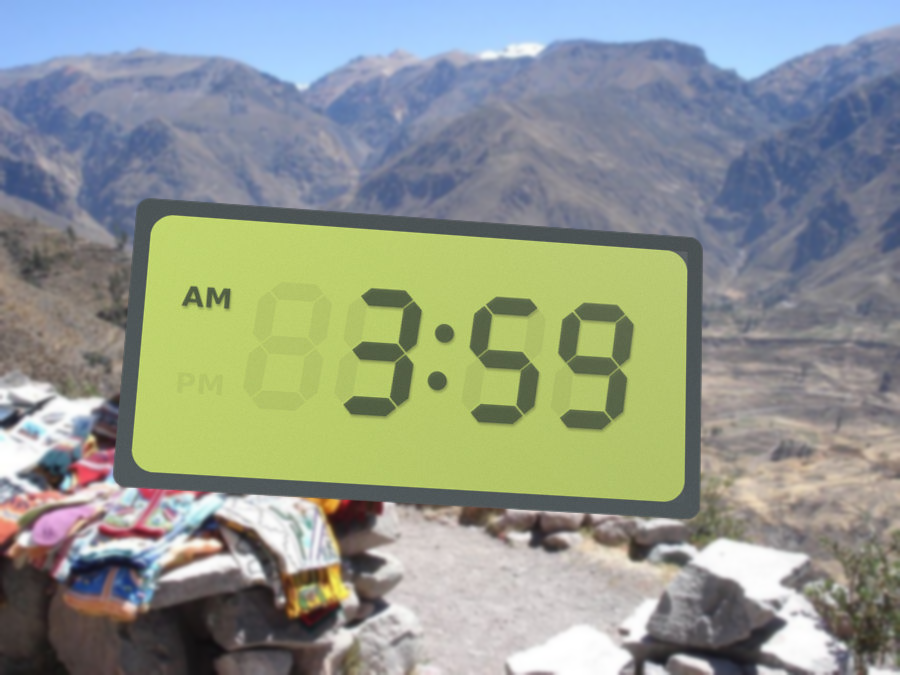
3:59
